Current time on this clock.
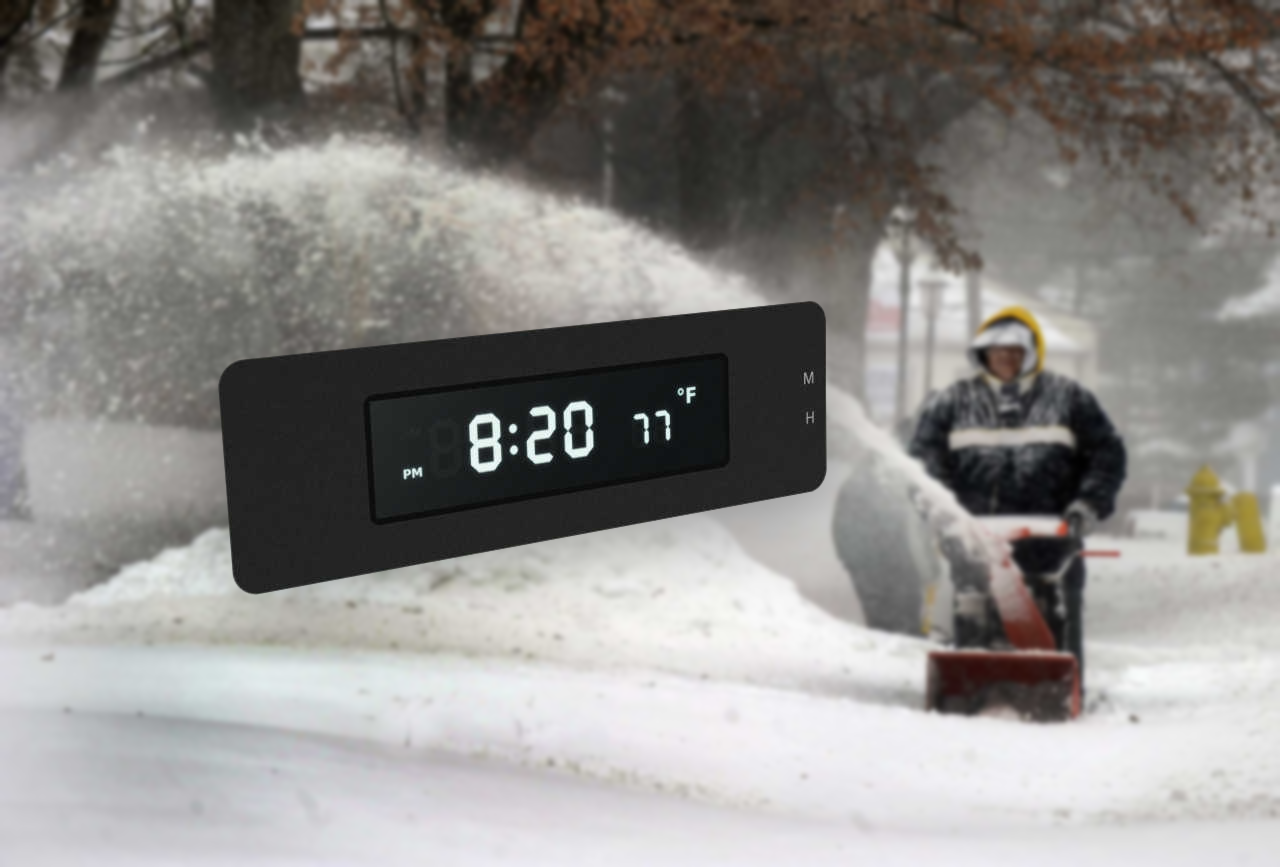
8:20
